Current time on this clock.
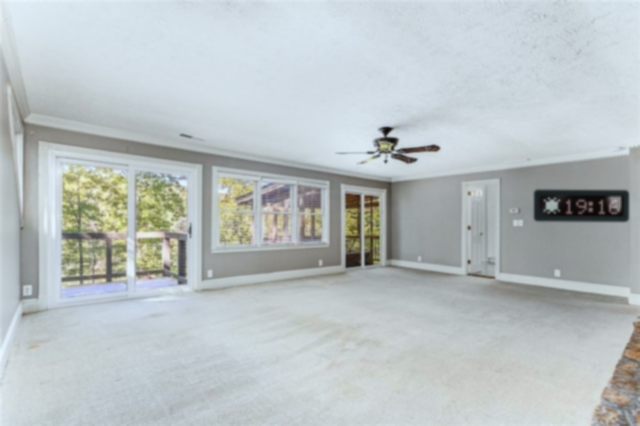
19:16
